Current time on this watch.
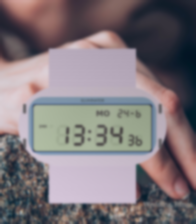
13:34
